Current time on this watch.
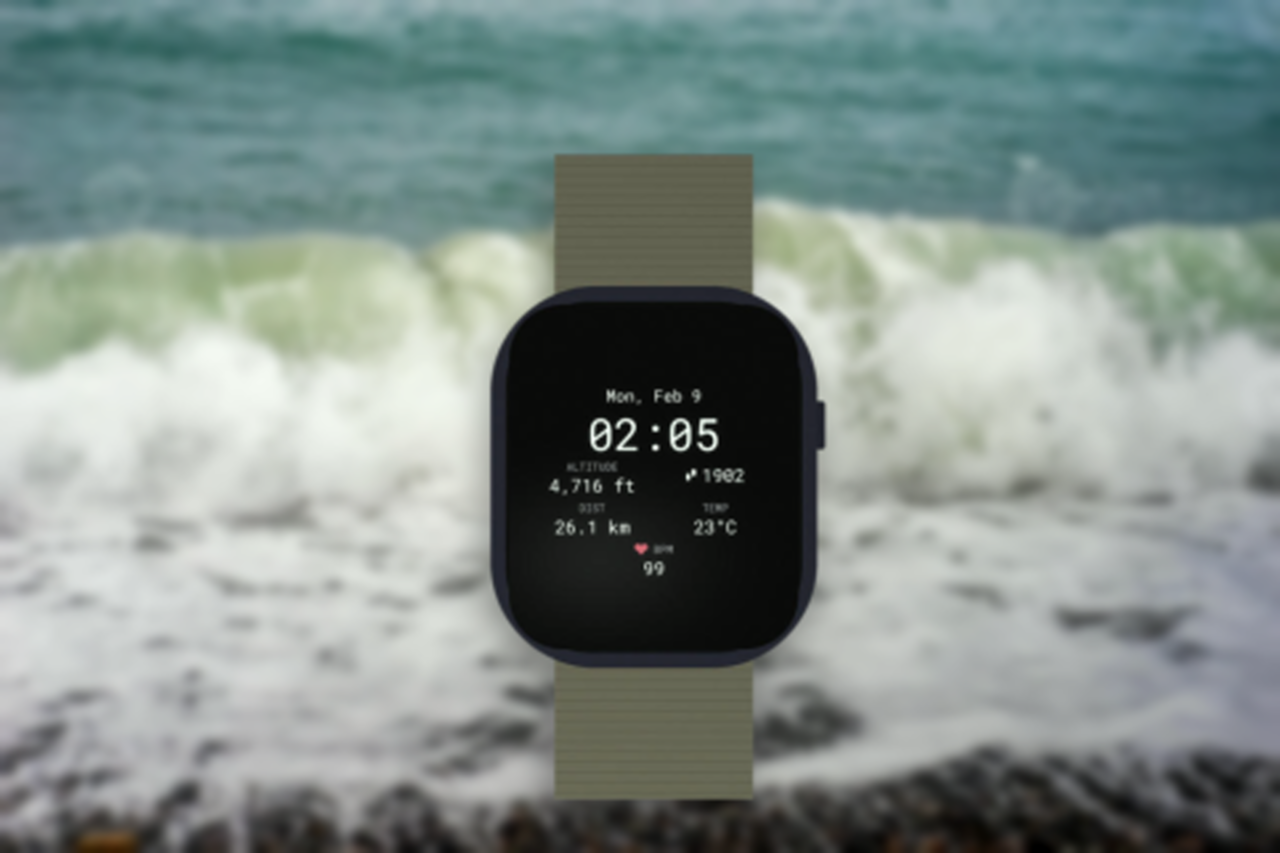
2:05
